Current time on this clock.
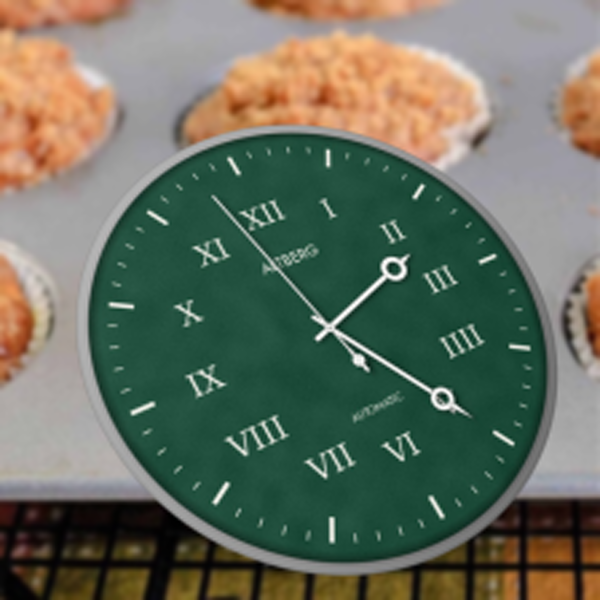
2:24:58
